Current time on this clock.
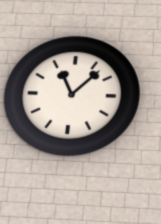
11:07
